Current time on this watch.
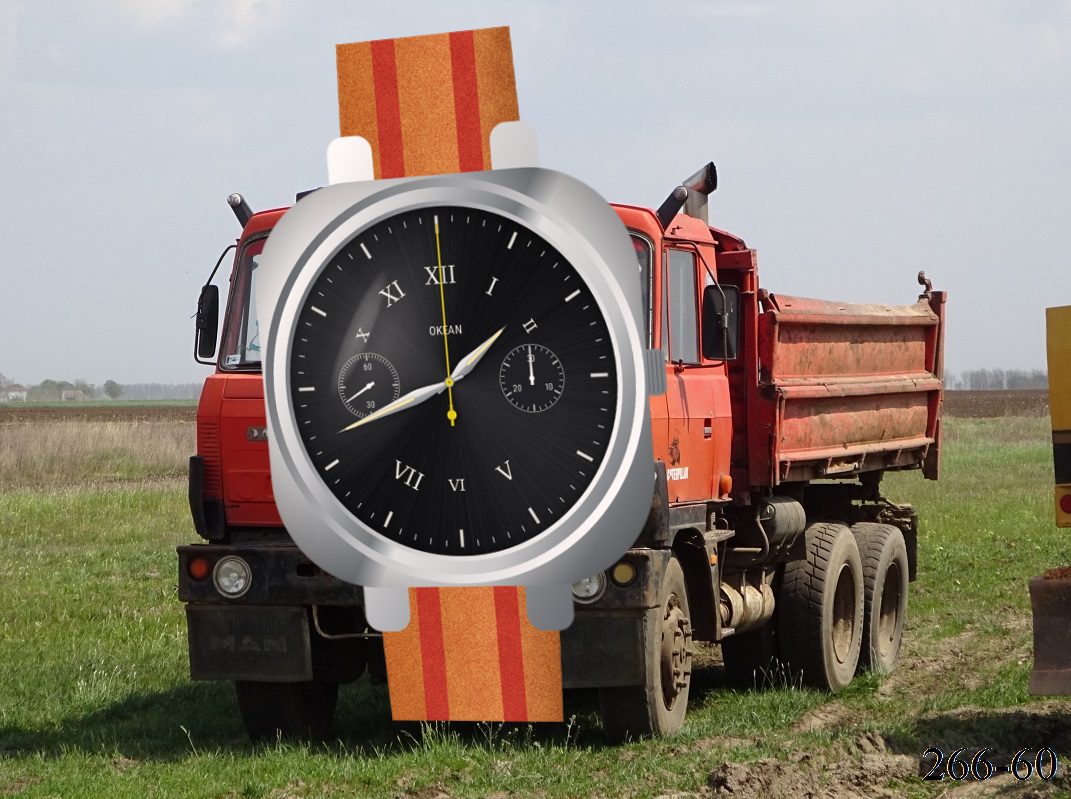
1:41:40
